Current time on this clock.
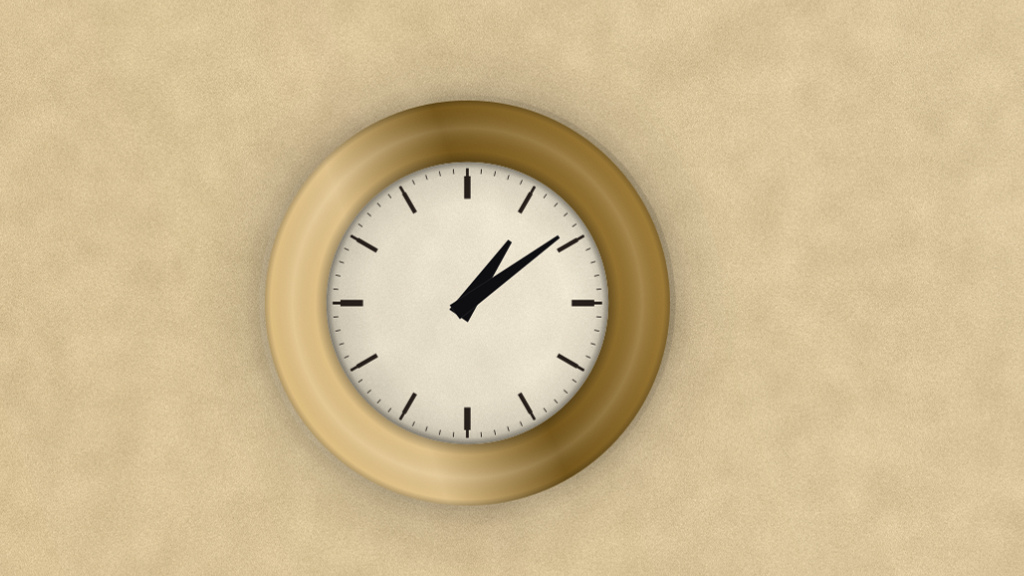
1:09
